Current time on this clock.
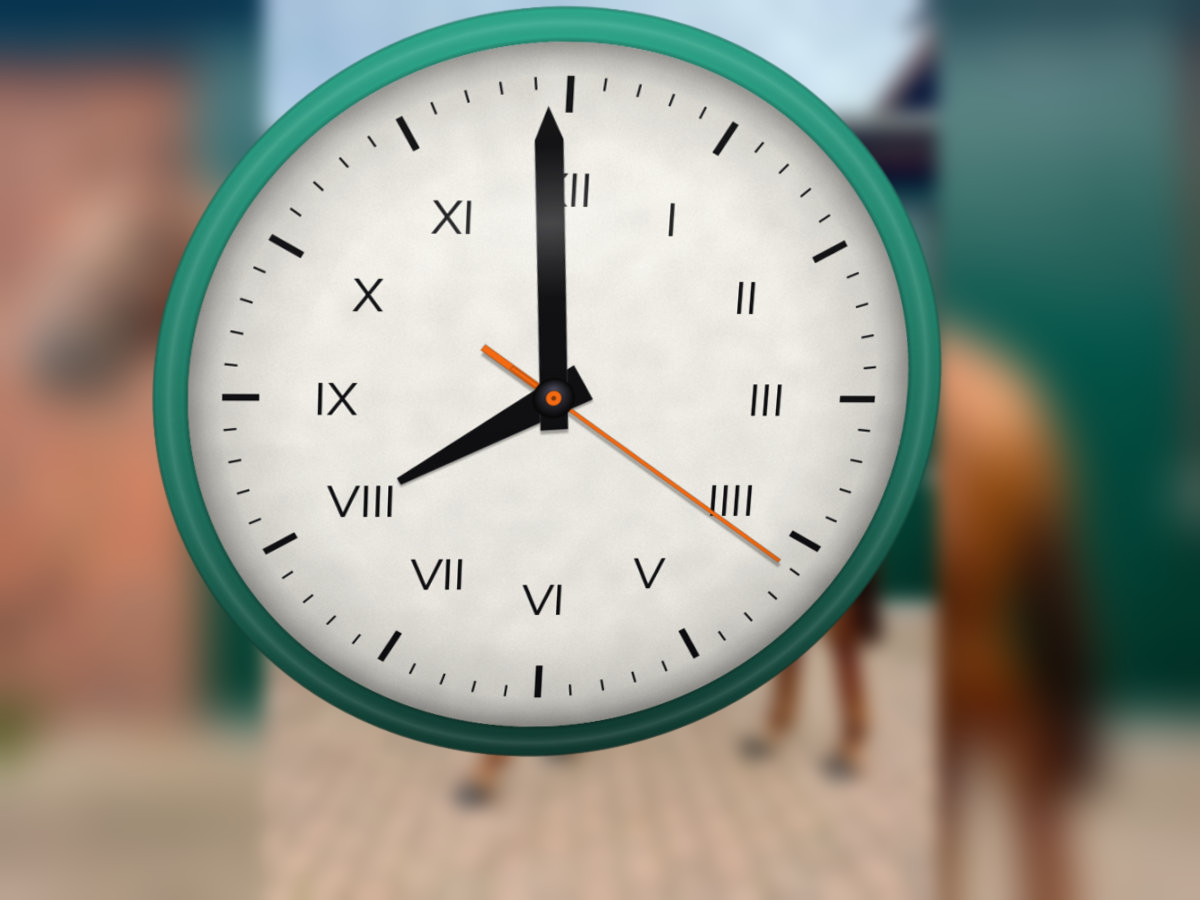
7:59:21
